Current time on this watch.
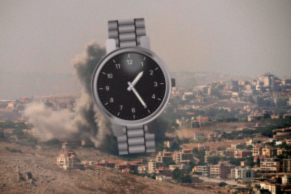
1:25
